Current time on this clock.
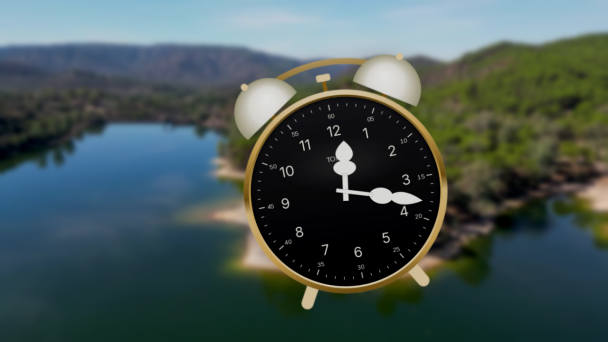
12:18
